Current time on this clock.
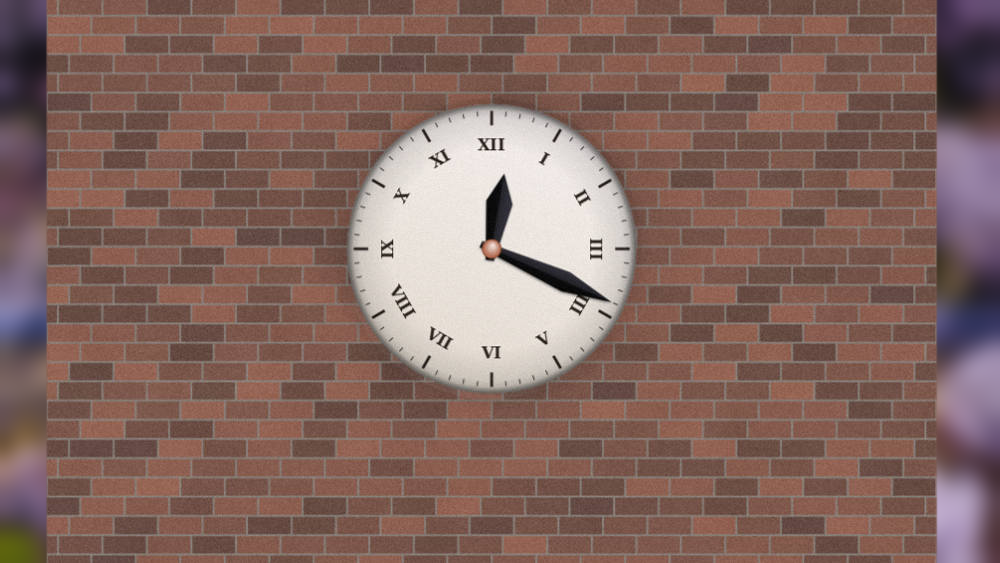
12:19
